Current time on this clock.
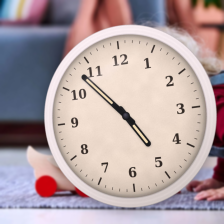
4:53
